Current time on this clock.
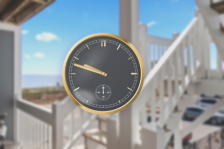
9:48
